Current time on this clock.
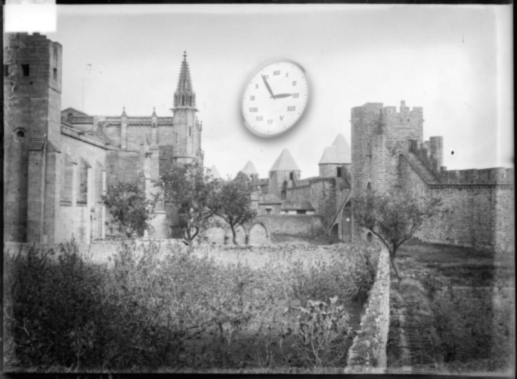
2:54
